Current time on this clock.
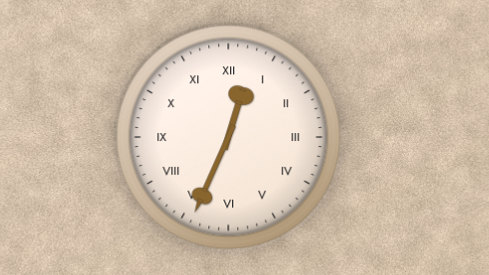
12:34
